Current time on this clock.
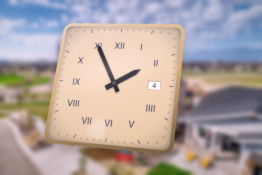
1:55
